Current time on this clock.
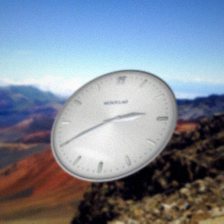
2:40
